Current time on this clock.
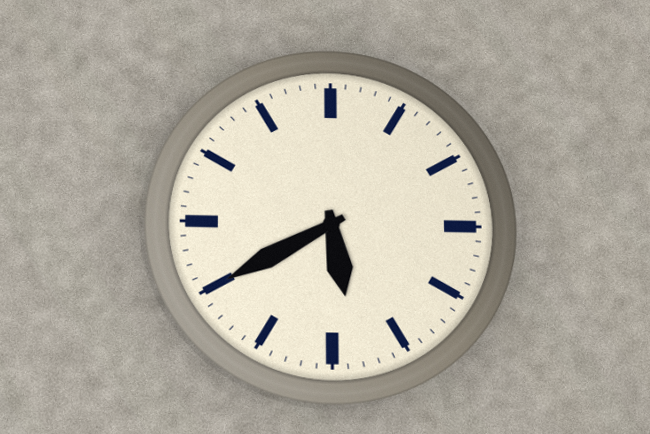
5:40
